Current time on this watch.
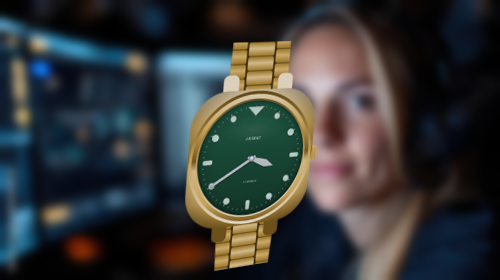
3:40
